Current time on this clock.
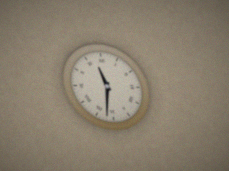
11:32
